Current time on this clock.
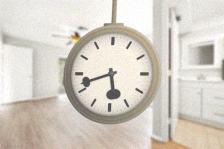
5:42
